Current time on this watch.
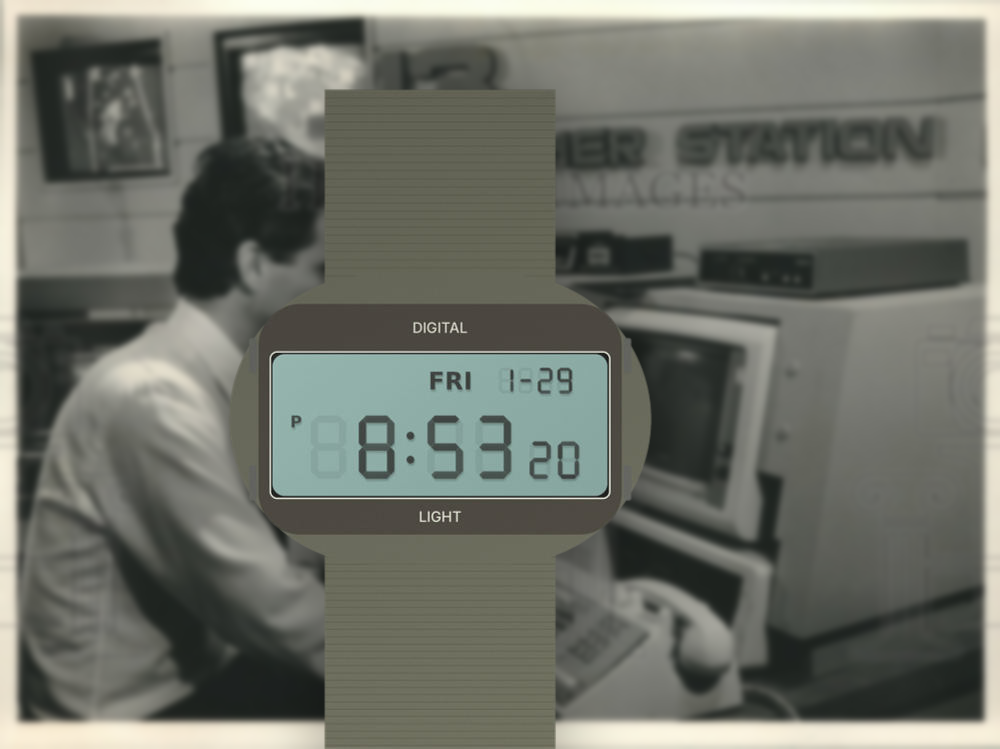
8:53:20
